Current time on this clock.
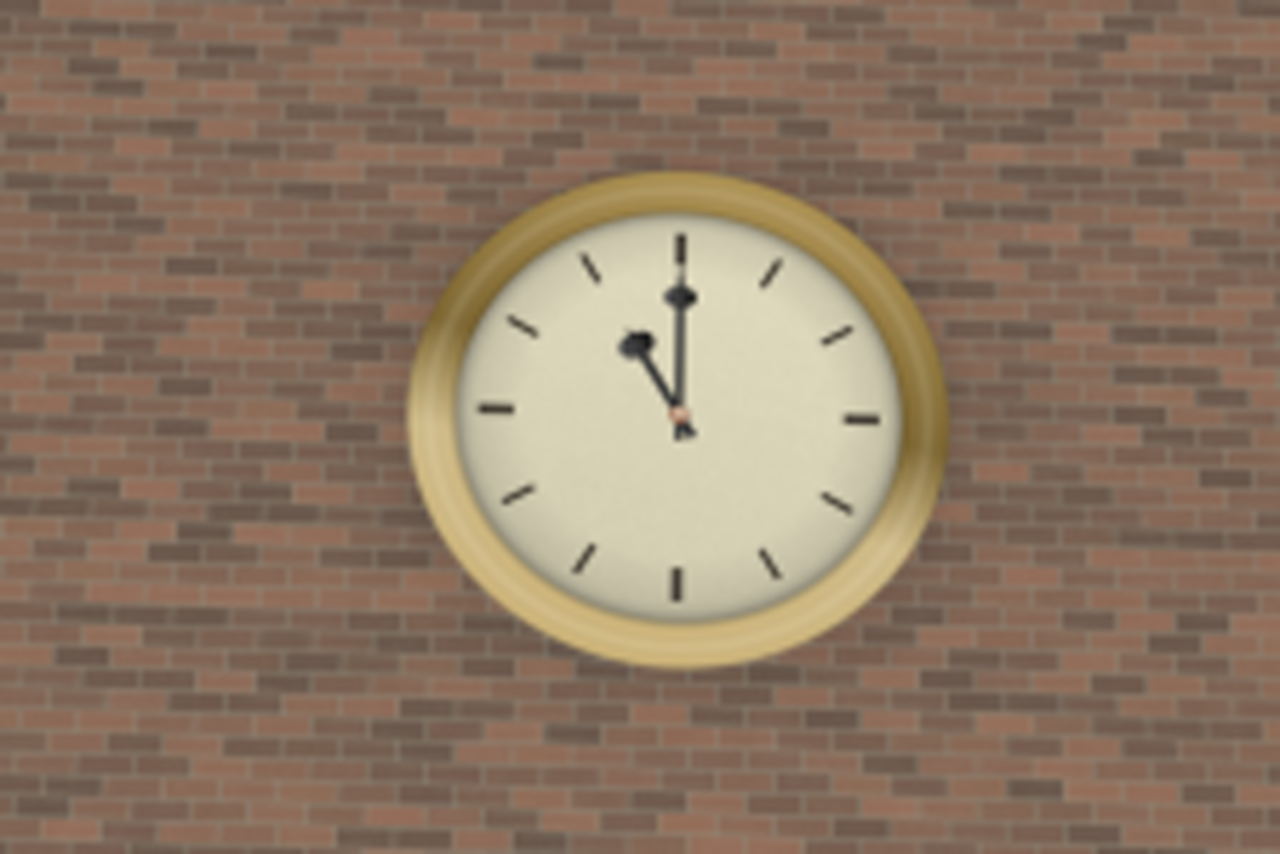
11:00
